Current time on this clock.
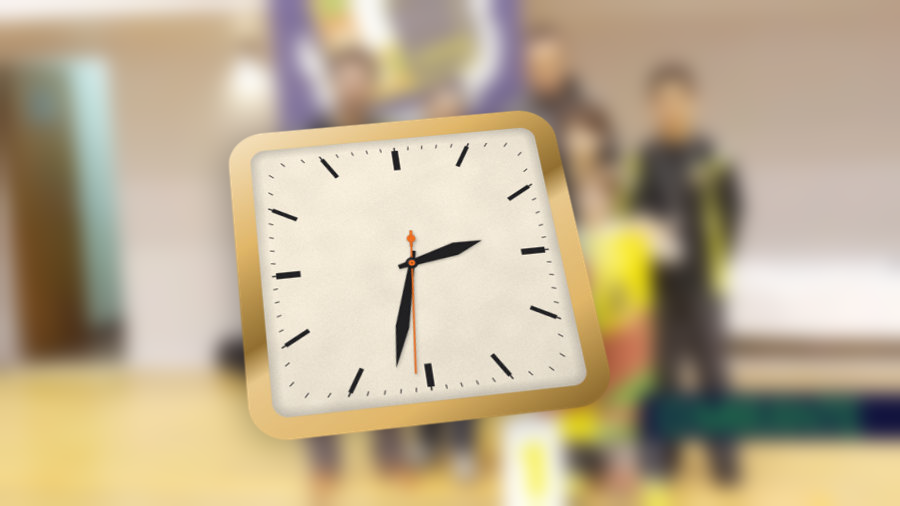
2:32:31
